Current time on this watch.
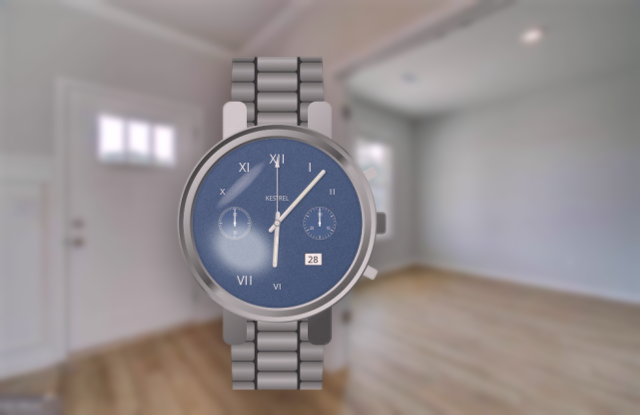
6:07
